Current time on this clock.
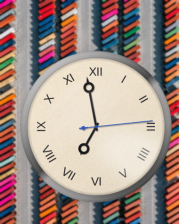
6:58:14
